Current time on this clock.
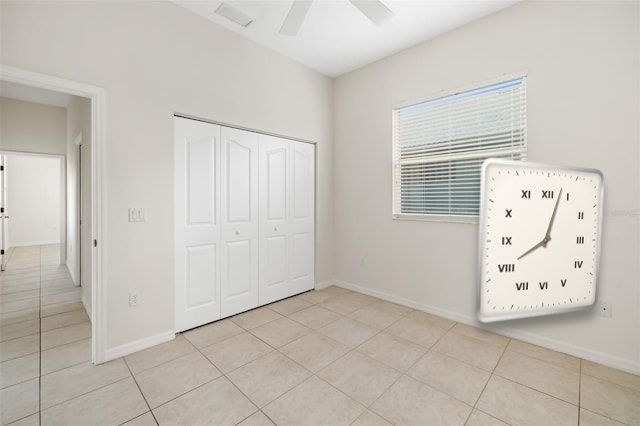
8:03
